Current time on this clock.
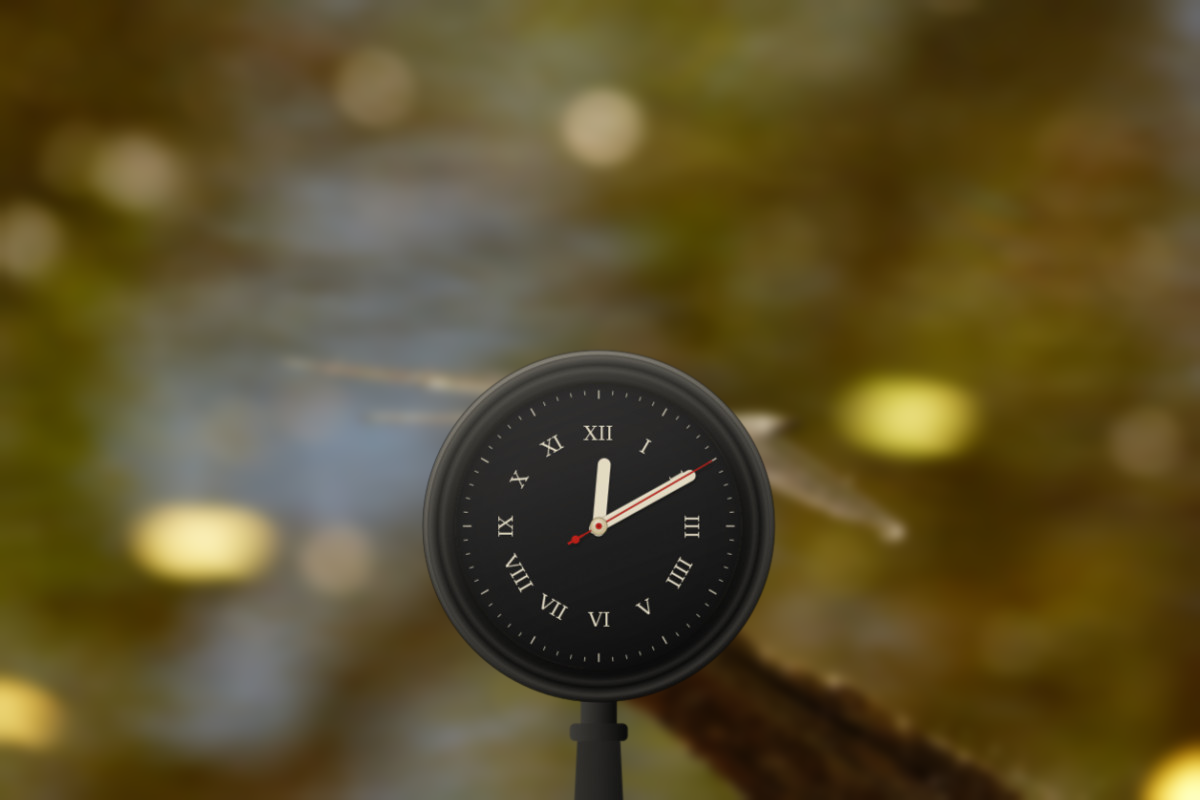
12:10:10
